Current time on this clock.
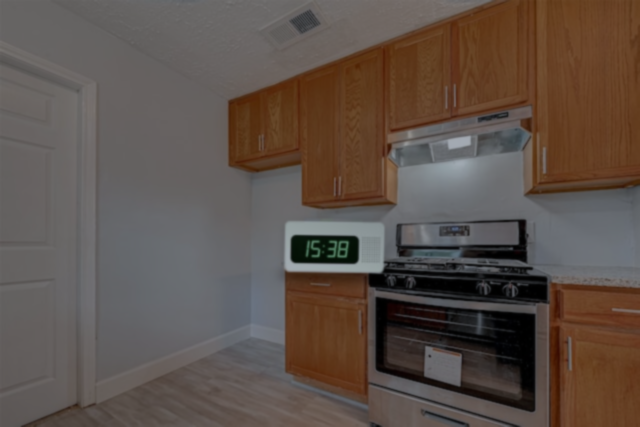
15:38
